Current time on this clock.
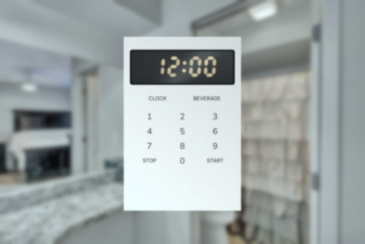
12:00
